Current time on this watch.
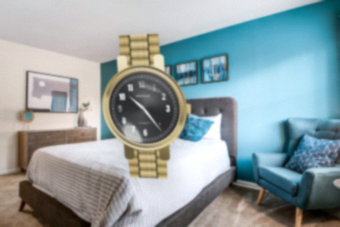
10:24
